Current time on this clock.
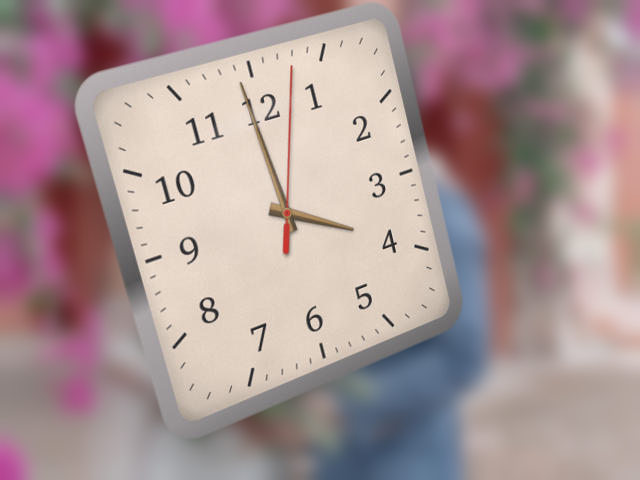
3:59:03
